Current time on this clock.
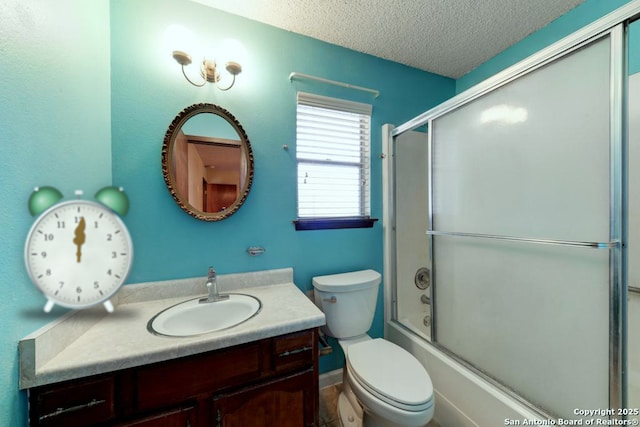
12:01
